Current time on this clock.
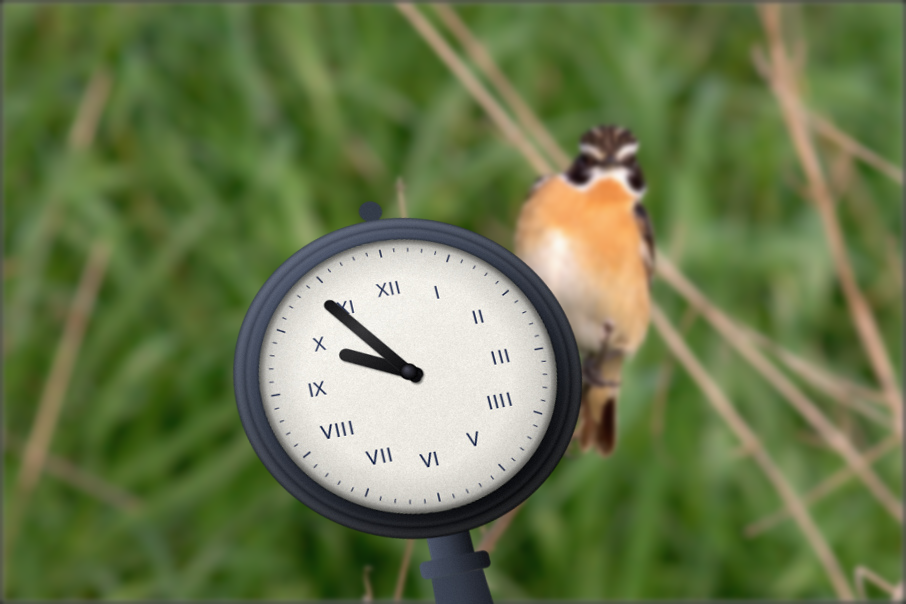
9:54
